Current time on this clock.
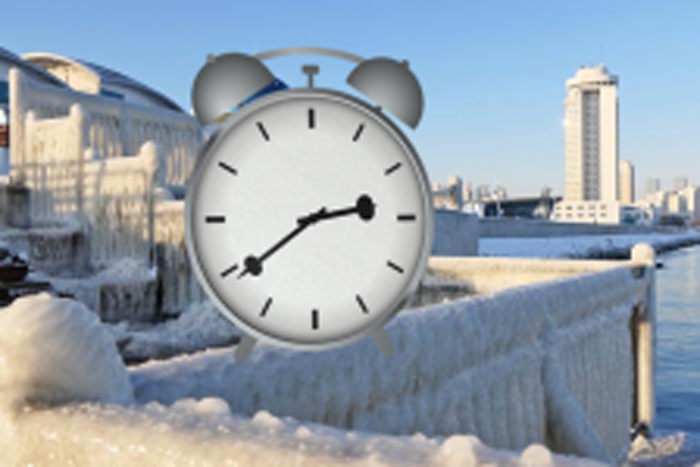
2:39
